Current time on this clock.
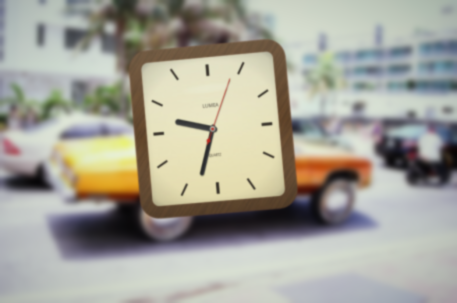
9:33:04
